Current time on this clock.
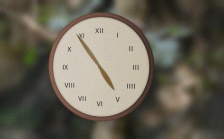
4:54
